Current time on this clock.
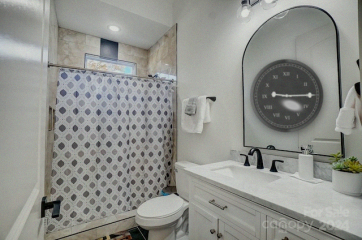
9:15
